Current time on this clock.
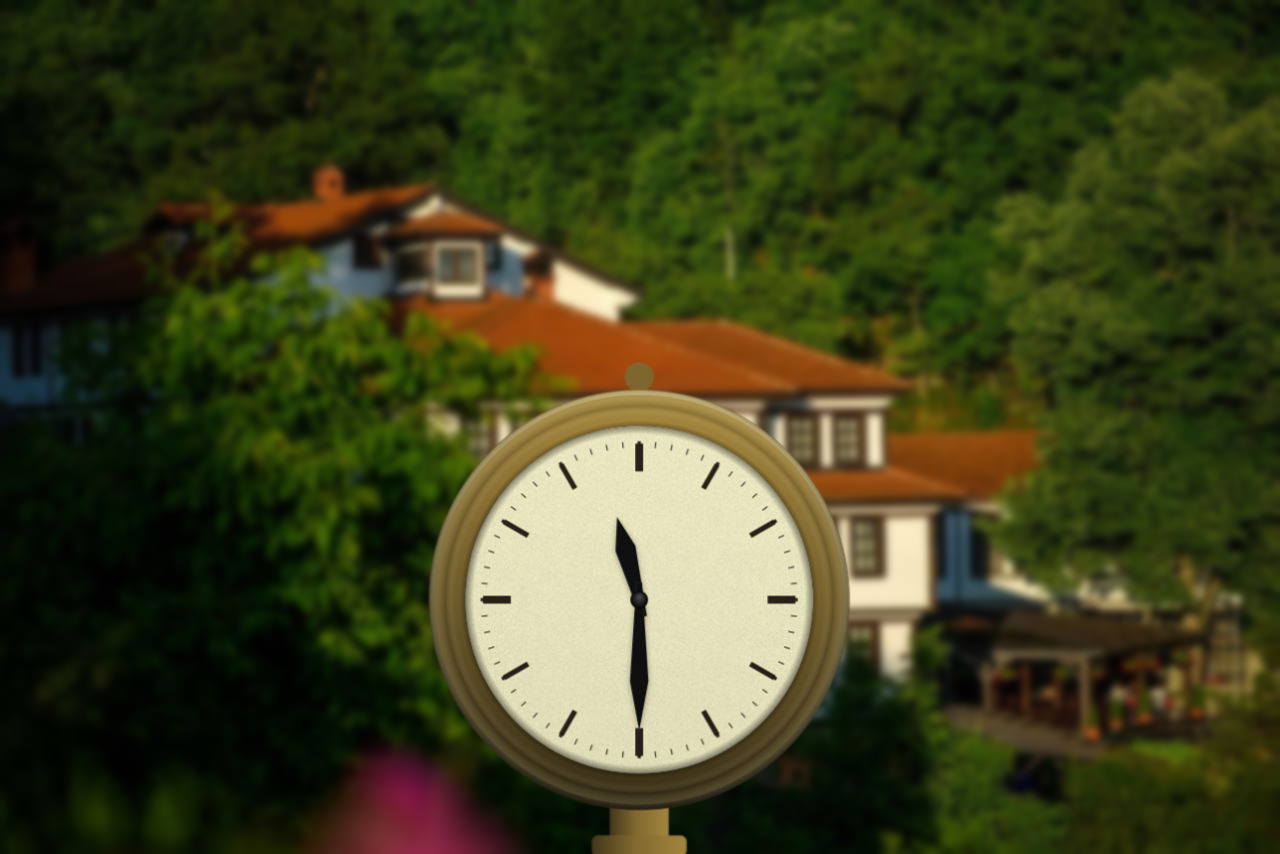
11:30
